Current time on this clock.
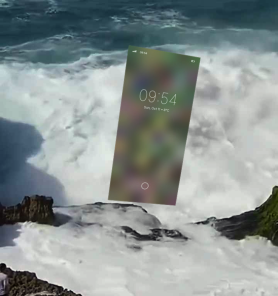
9:54
